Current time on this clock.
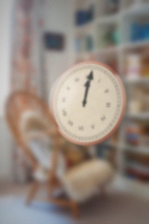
12:01
